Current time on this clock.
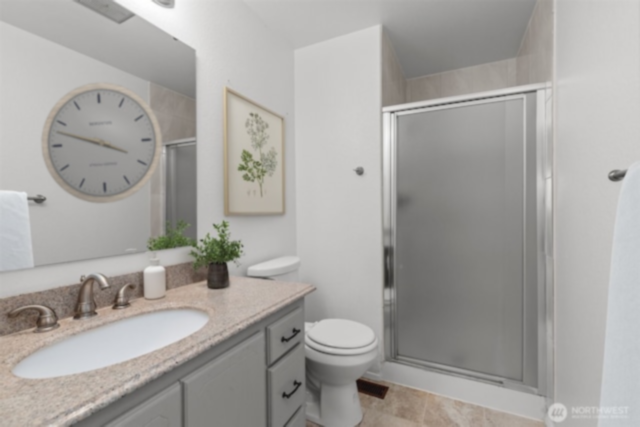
3:48
